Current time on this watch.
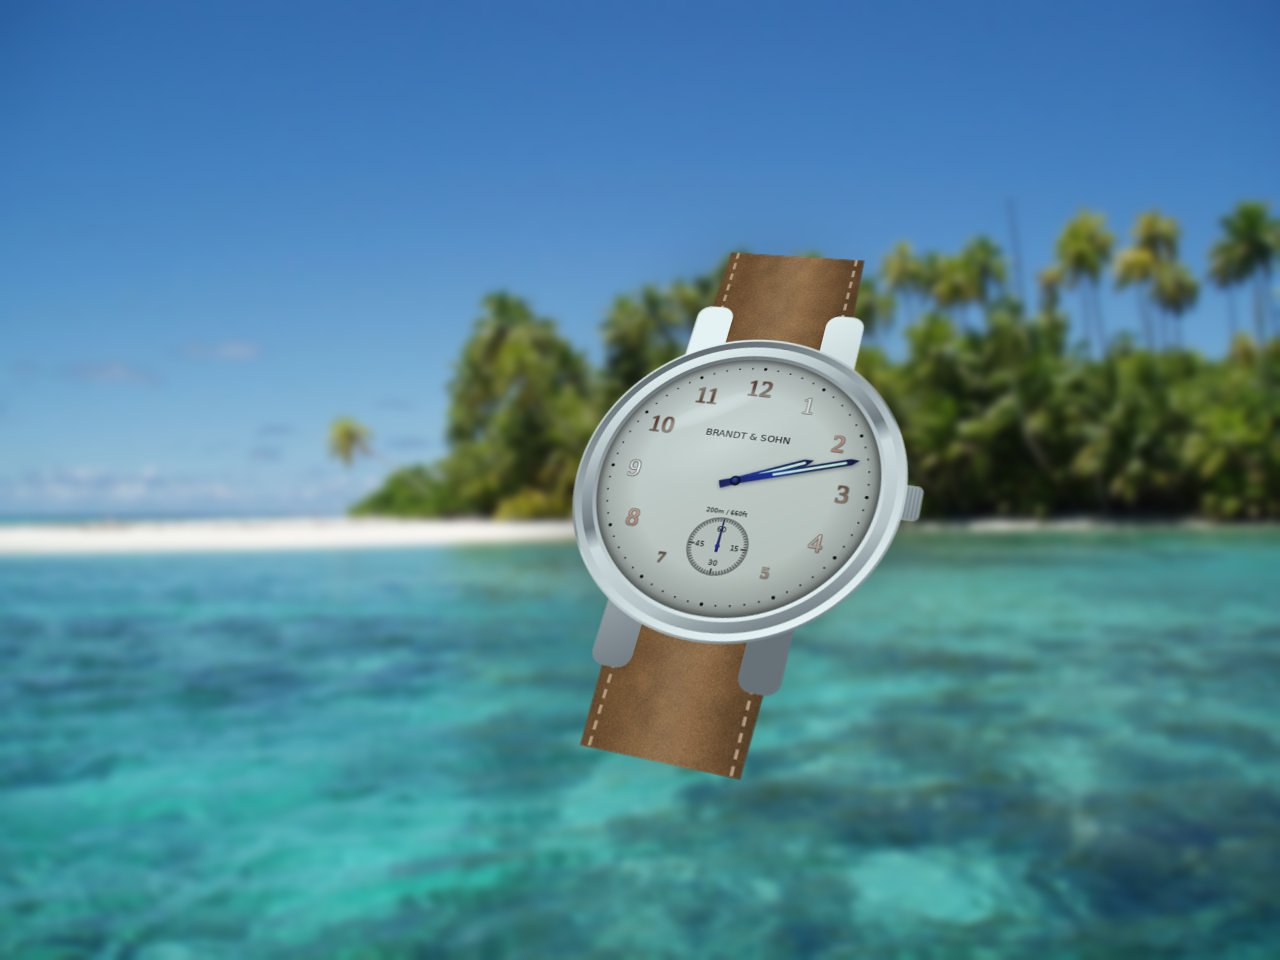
2:12
